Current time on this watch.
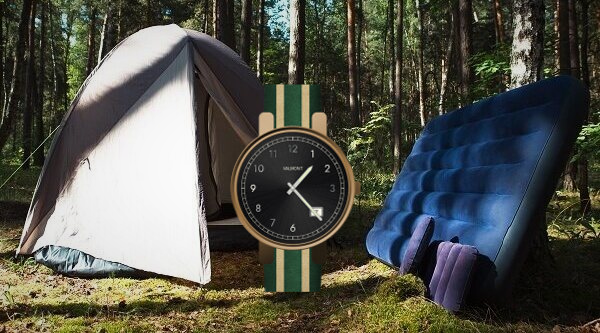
1:23
